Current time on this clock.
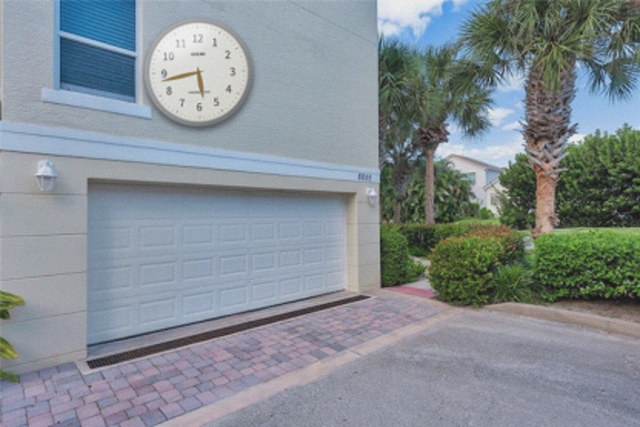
5:43
